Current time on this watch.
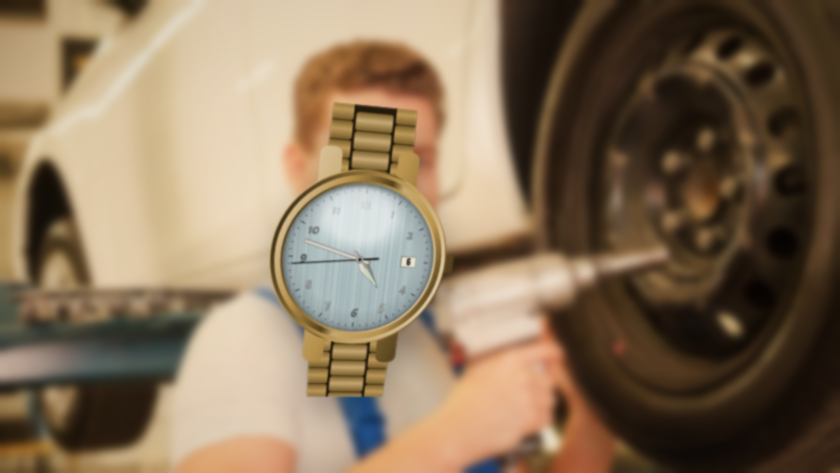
4:47:44
